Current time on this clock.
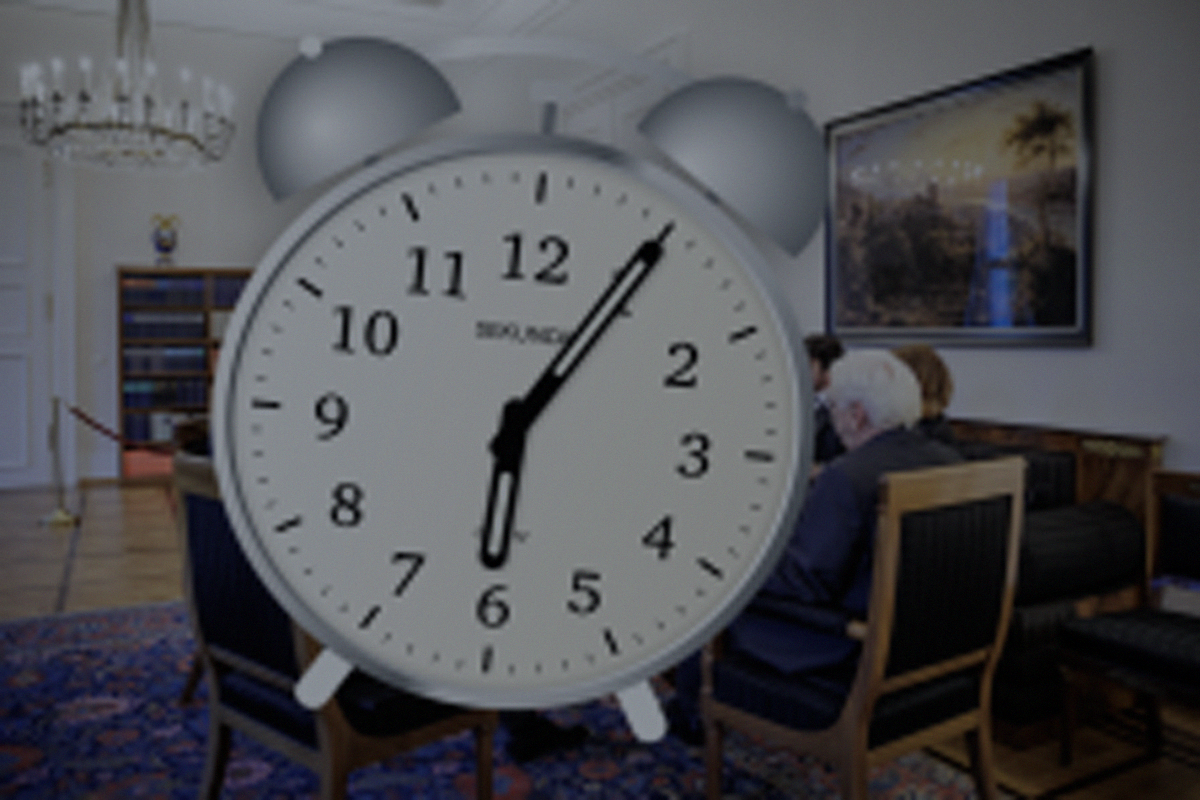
6:05
